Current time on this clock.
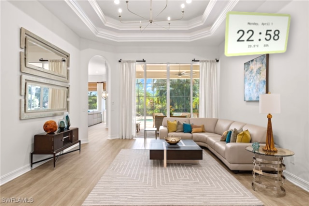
22:58
